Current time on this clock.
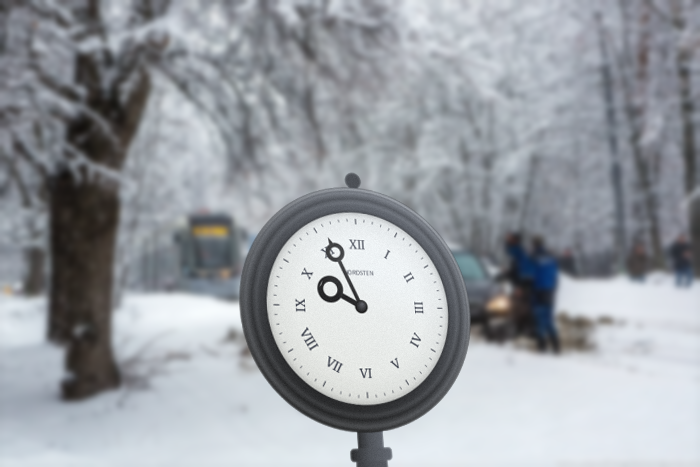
9:56
